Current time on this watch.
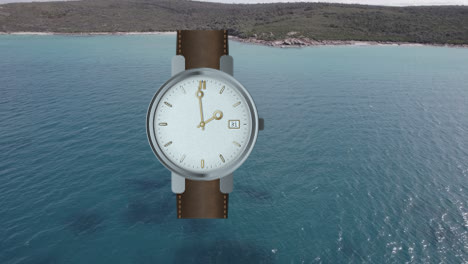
1:59
